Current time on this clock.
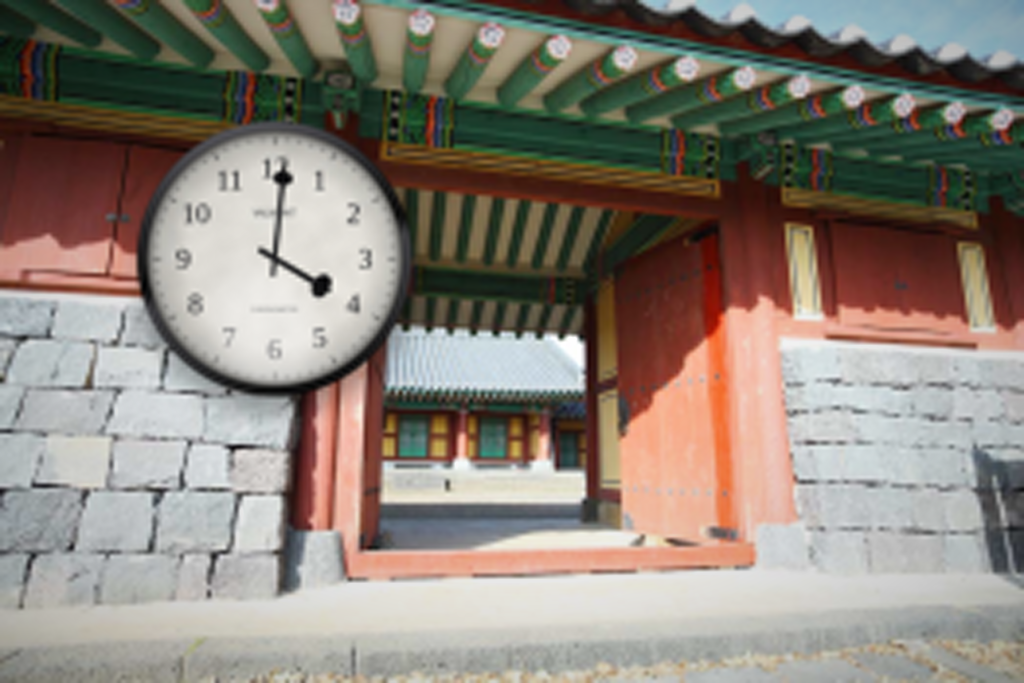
4:01
